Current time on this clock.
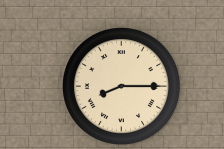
8:15
